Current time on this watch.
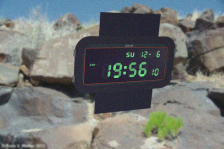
19:56:10
